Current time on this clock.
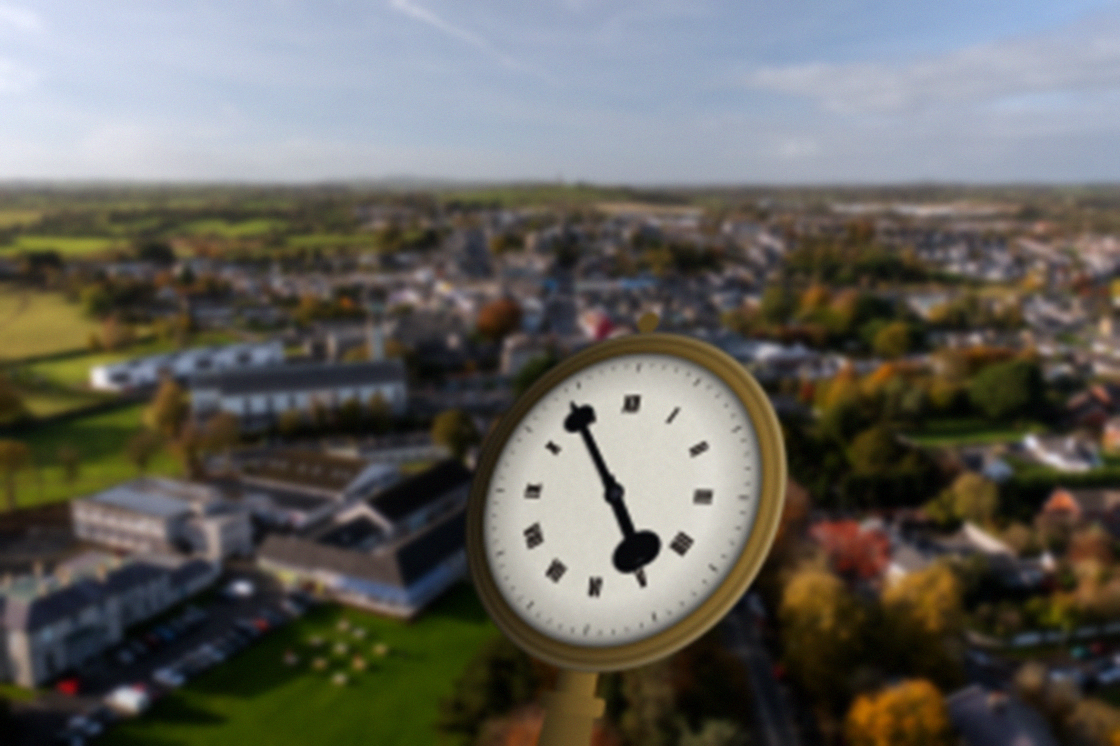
4:54
